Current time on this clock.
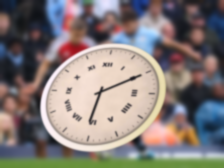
6:10
